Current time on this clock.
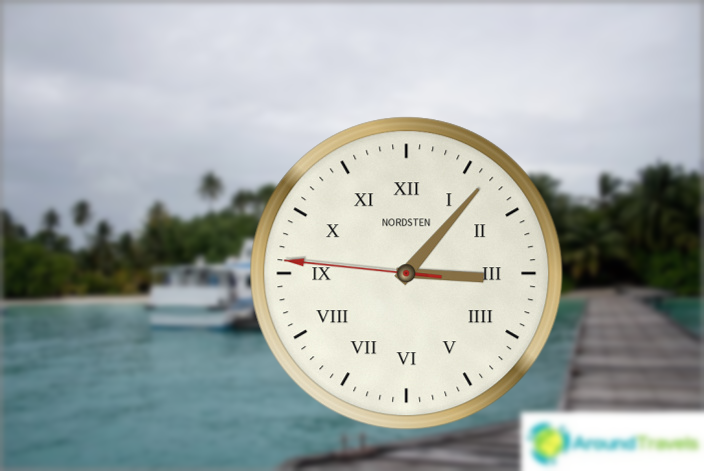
3:06:46
